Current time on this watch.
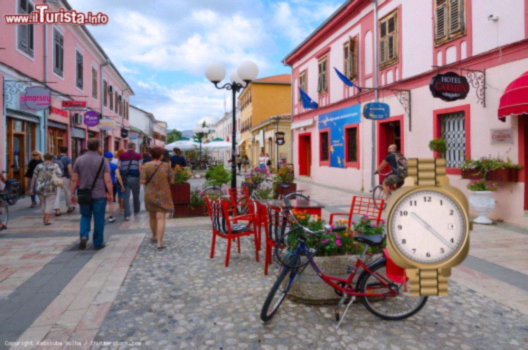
10:22
